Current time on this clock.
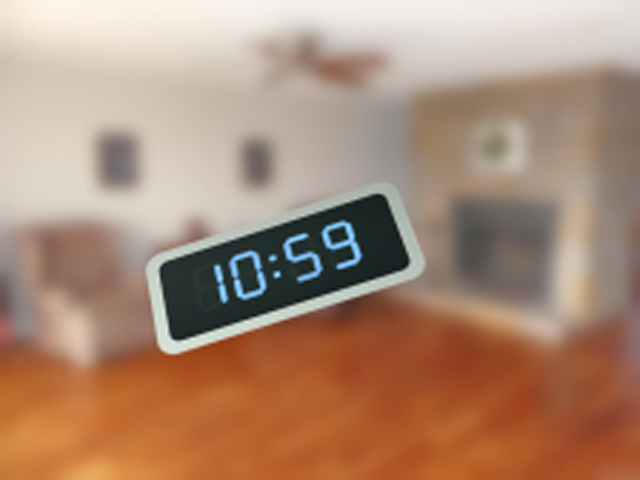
10:59
